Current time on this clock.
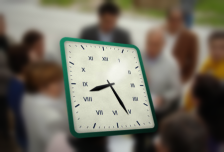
8:26
